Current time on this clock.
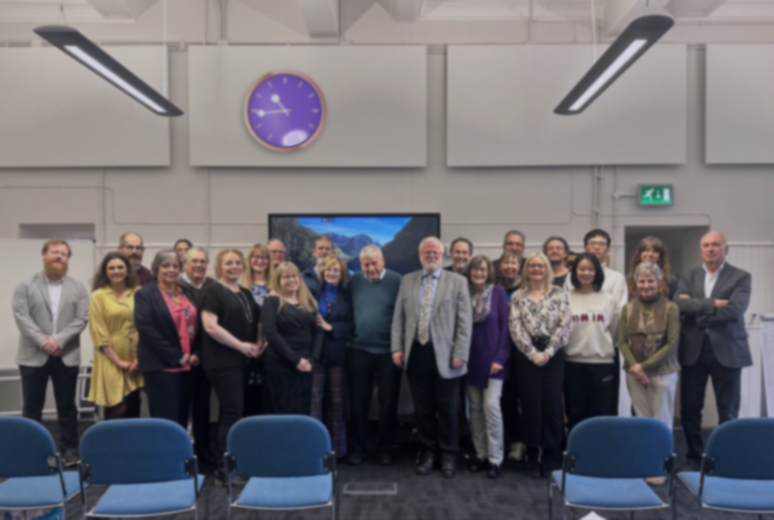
10:44
